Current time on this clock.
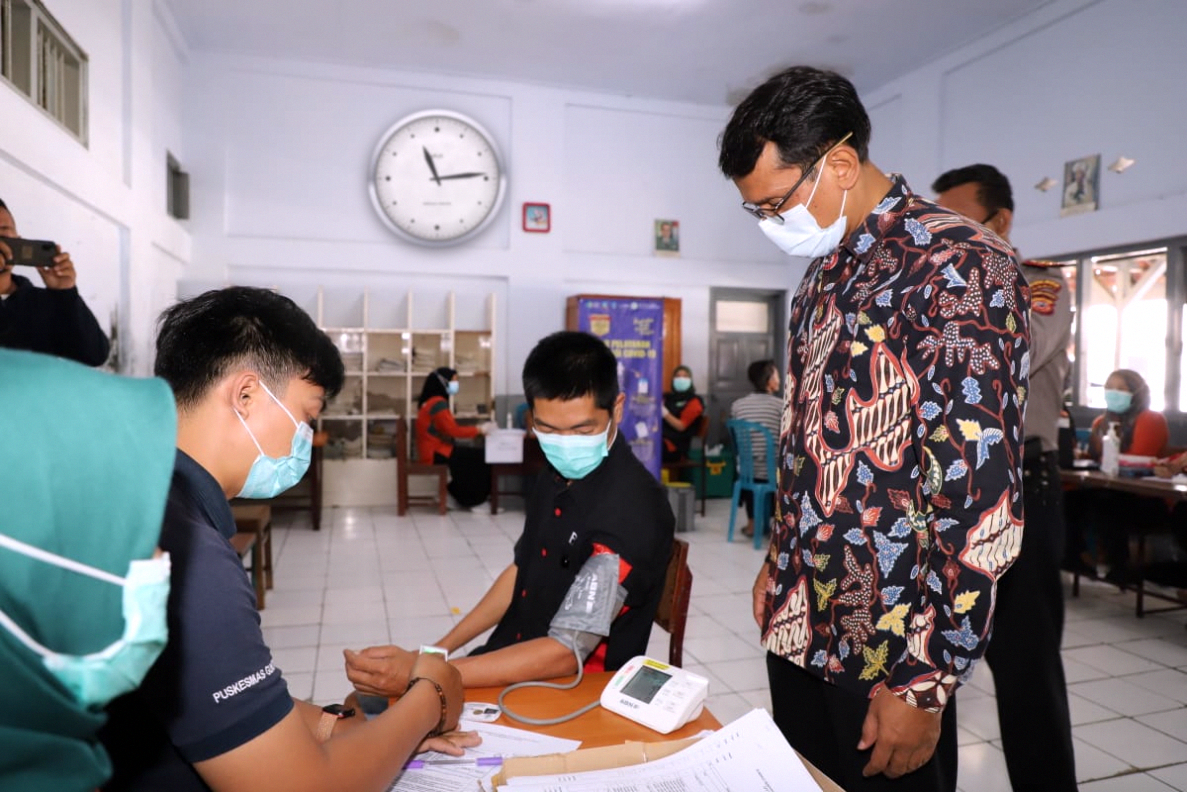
11:14
